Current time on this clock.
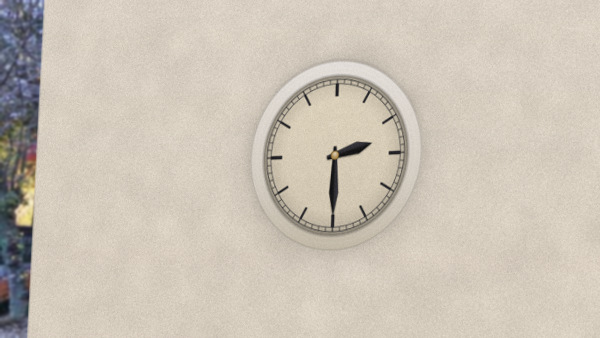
2:30
